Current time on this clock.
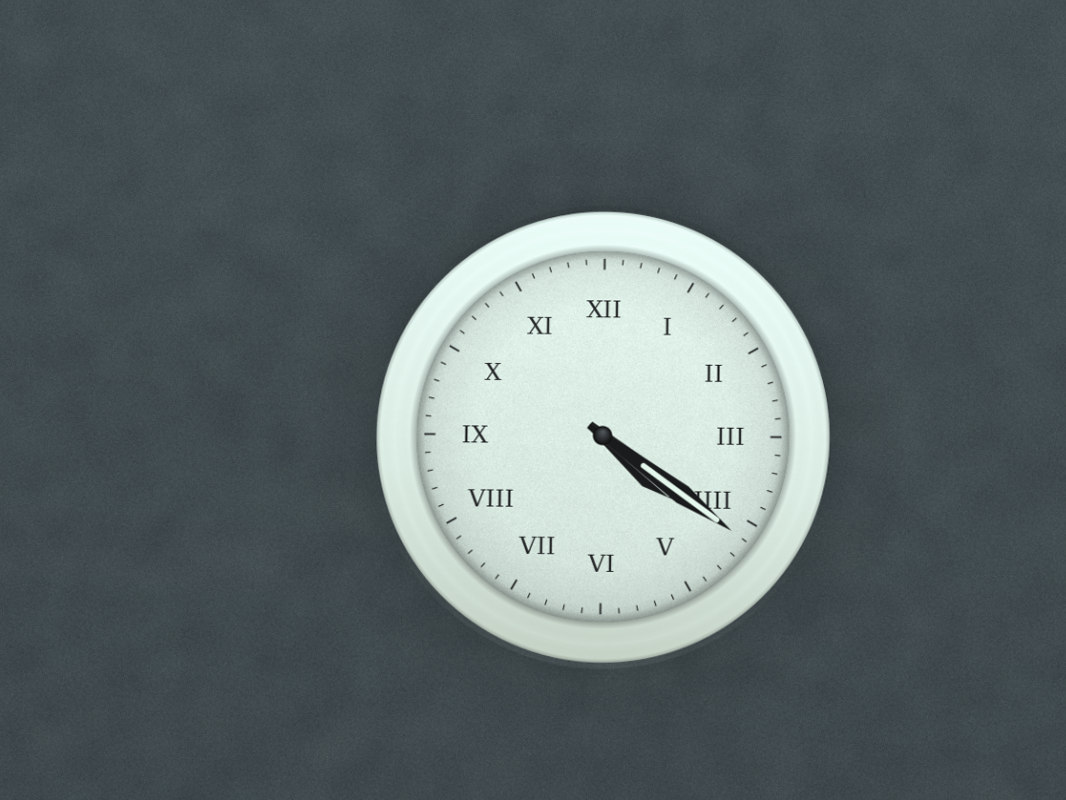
4:21
